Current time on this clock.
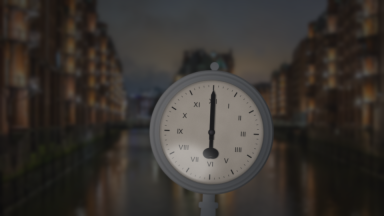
6:00
